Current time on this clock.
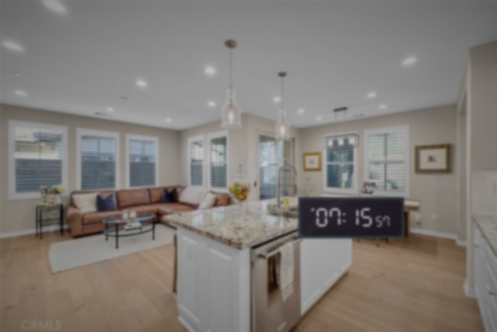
7:15
